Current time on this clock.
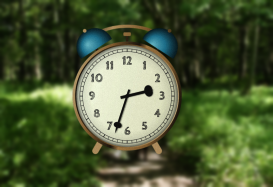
2:33
